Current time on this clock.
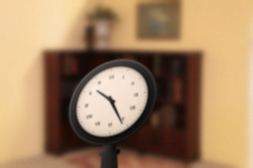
10:26
